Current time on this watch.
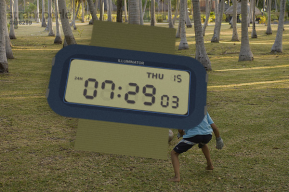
7:29:03
